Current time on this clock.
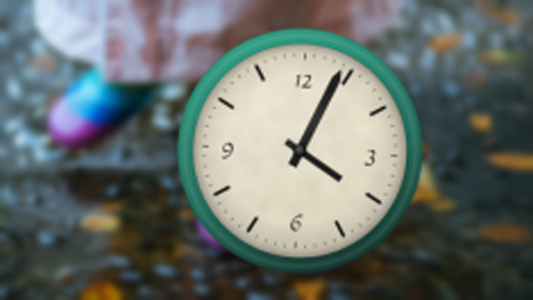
4:04
